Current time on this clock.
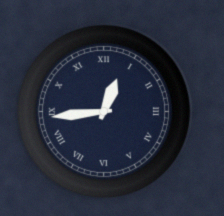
12:44
